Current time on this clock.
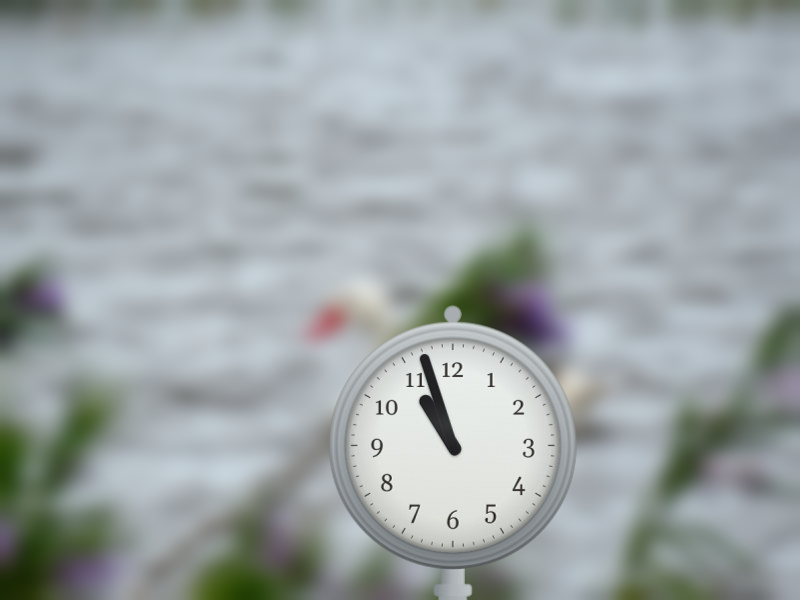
10:57
